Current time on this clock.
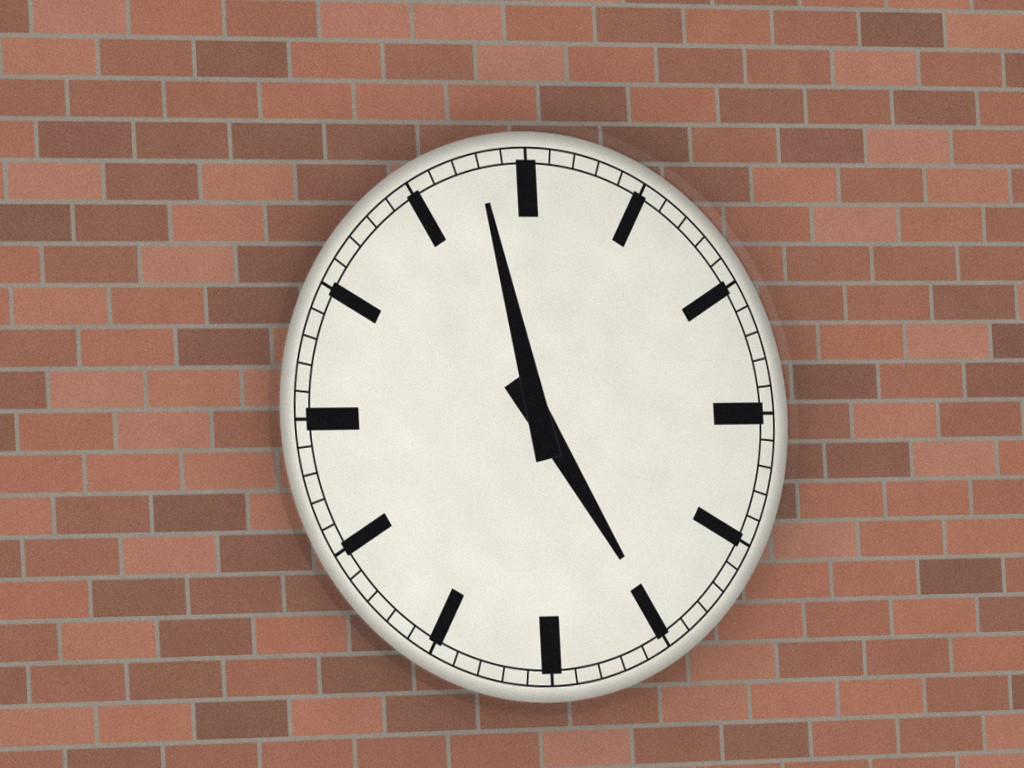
4:58
